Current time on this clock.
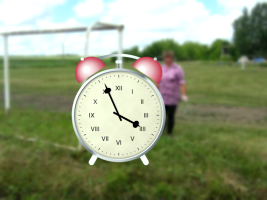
3:56
